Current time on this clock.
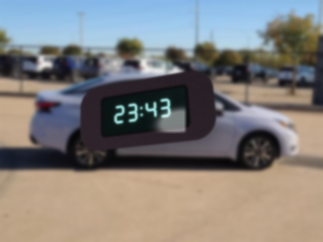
23:43
